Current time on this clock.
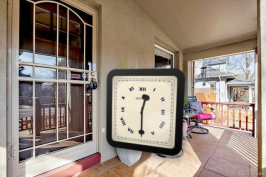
12:30
